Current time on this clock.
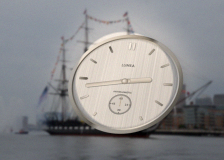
2:43
